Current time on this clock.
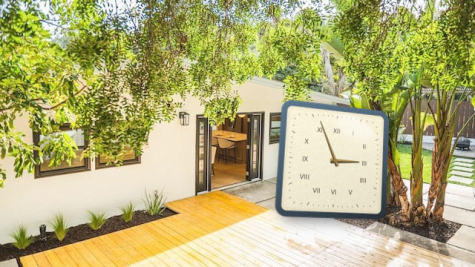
2:56
